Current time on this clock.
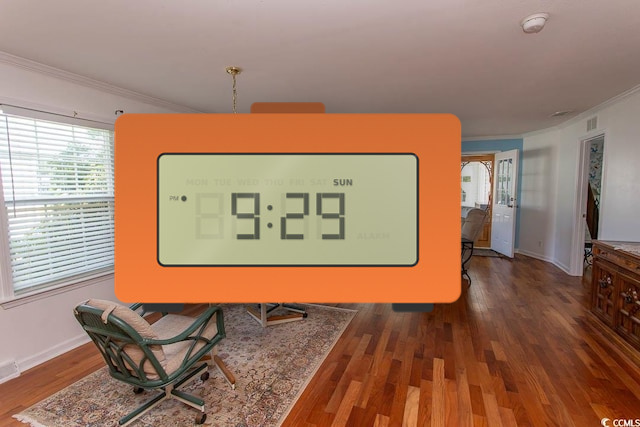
9:29
